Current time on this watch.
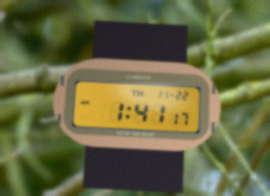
1:41:17
